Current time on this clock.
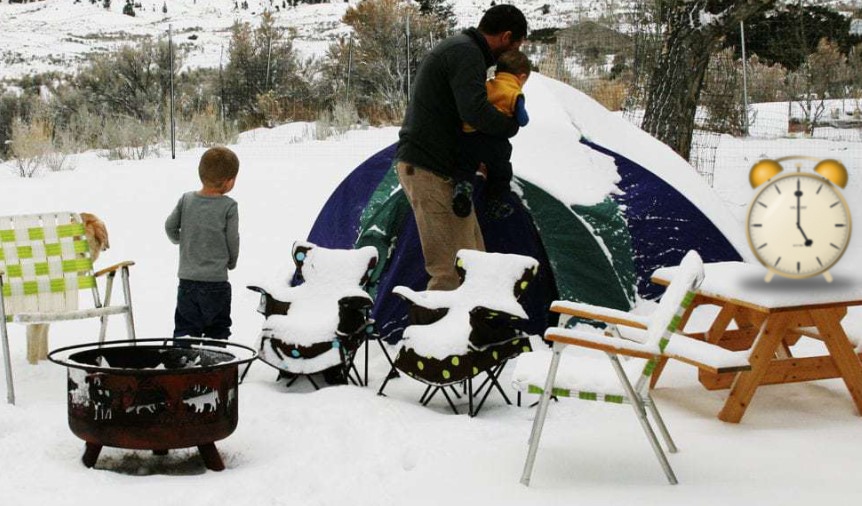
5:00
